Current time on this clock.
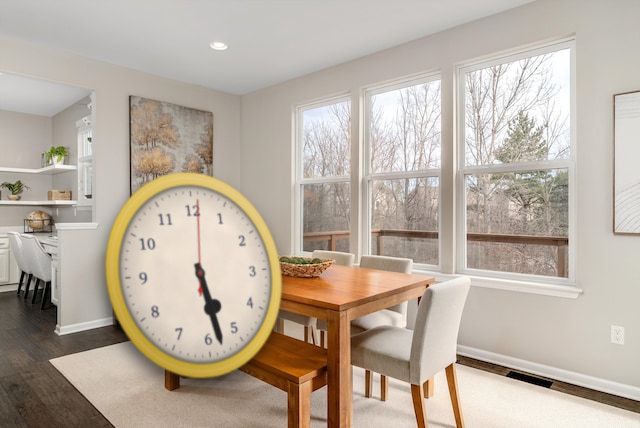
5:28:01
